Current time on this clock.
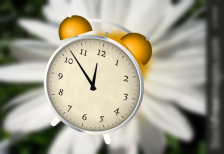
11:52
